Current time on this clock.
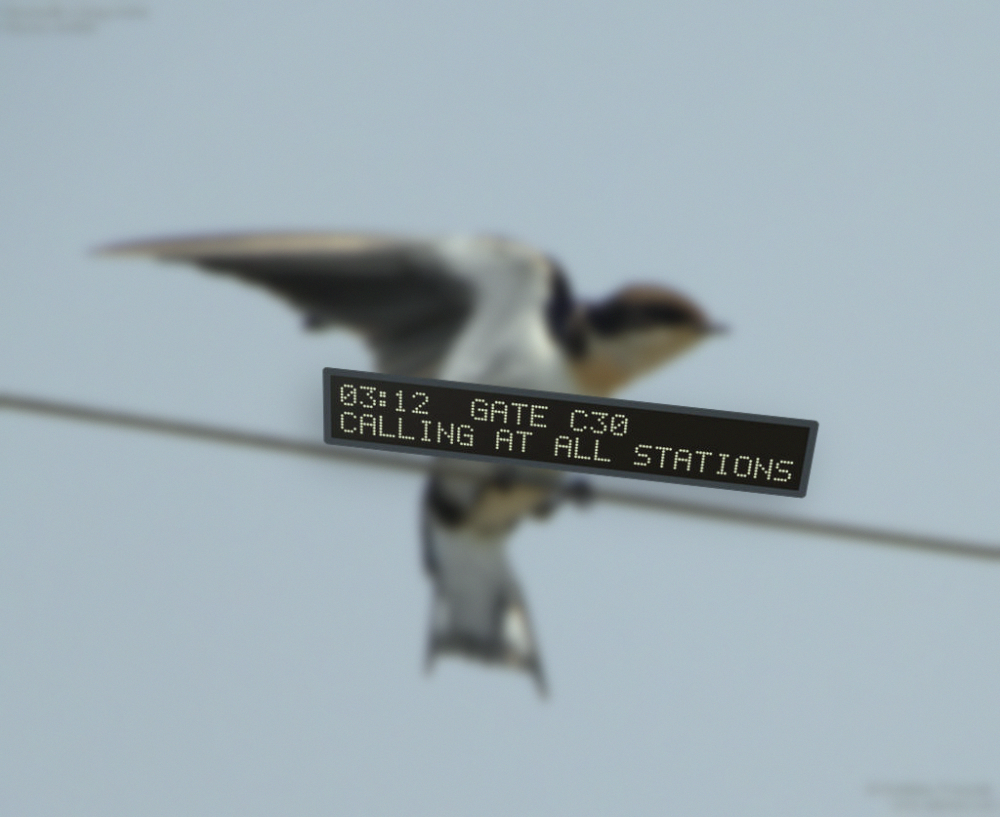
3:12
